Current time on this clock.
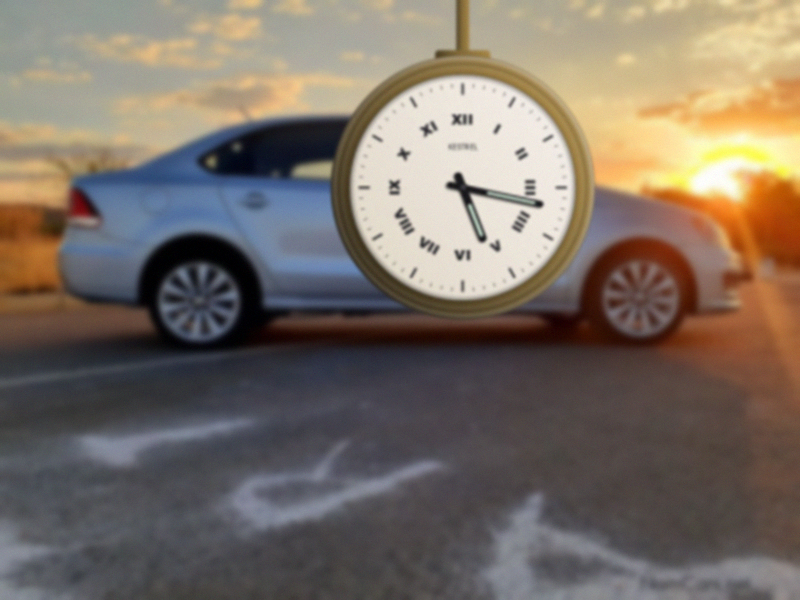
5:17
